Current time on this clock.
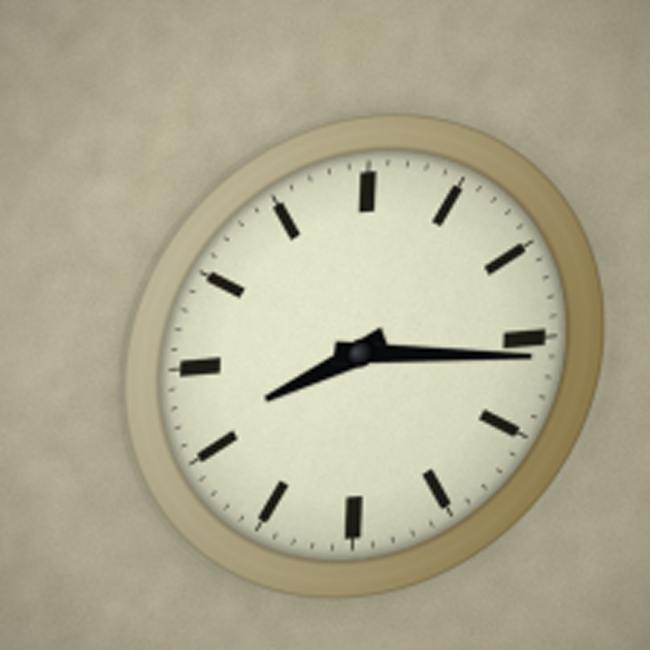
8:16
